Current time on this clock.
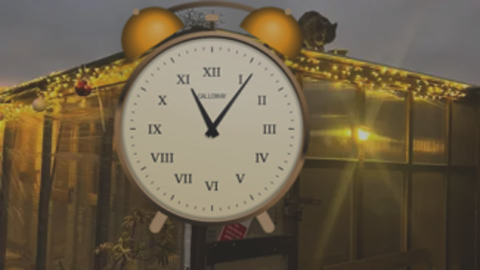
11:06
